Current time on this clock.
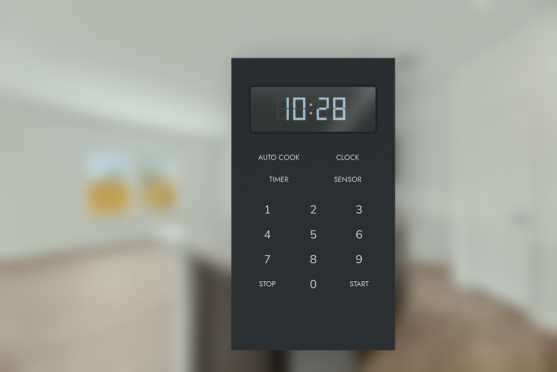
10:28
